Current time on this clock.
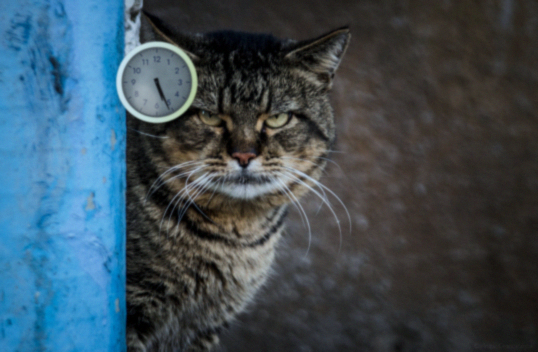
5:26
